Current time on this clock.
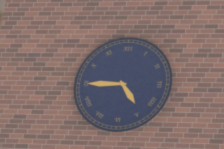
4:45
